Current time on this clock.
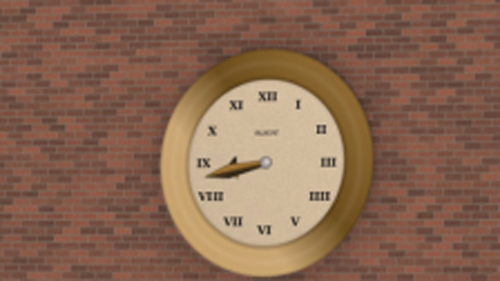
8:43
